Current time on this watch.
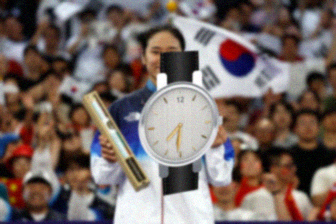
7:31
